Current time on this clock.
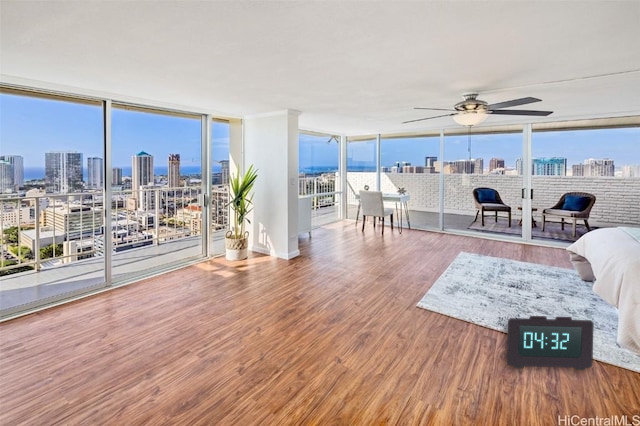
4:32
